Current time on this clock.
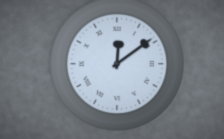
12:09
